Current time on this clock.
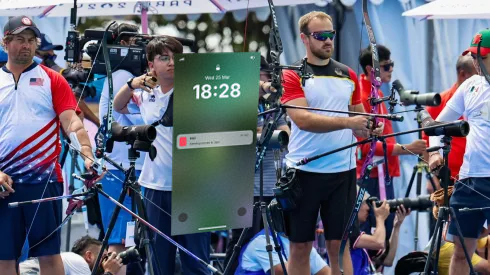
18:28
